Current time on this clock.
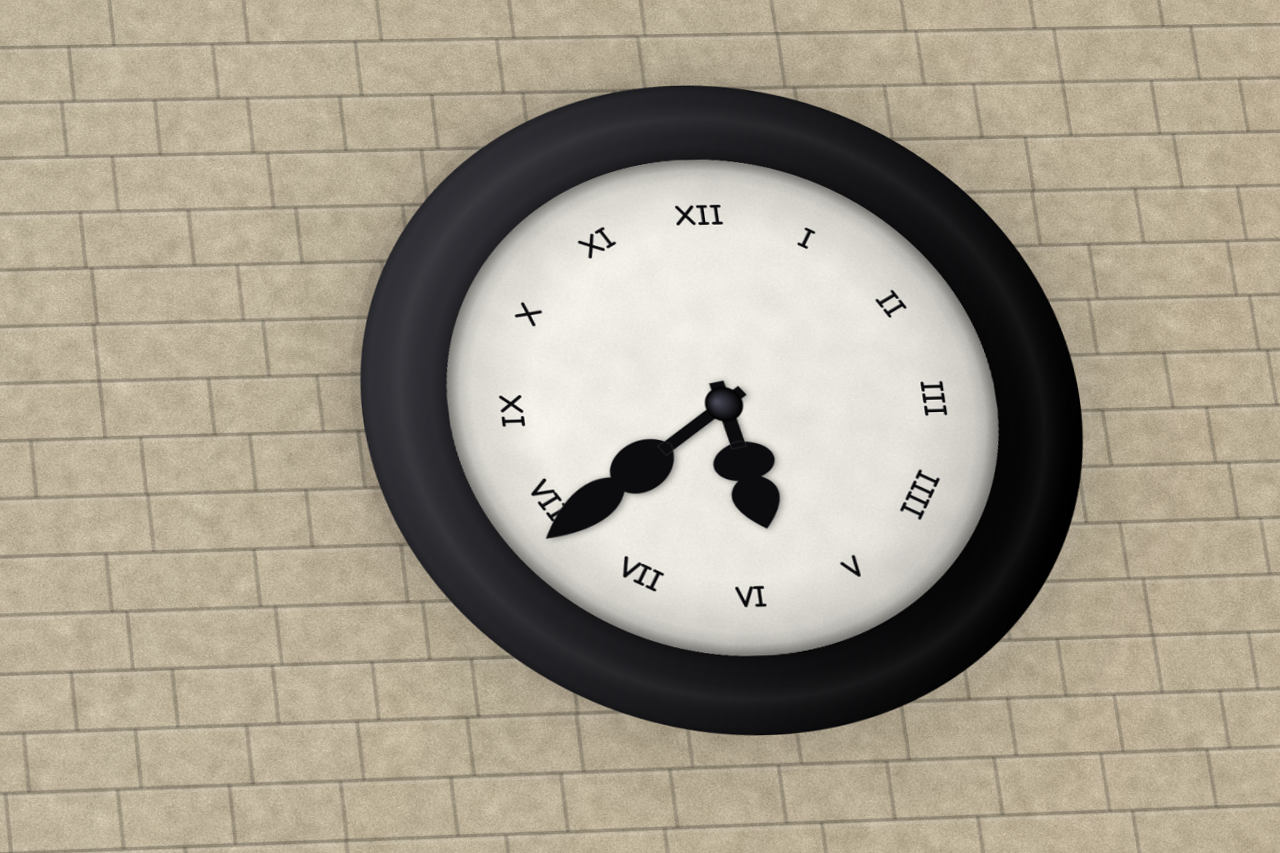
5:39
